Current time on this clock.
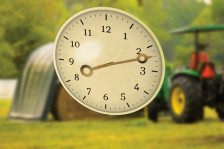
8:12
